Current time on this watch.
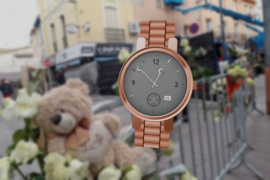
12:52
